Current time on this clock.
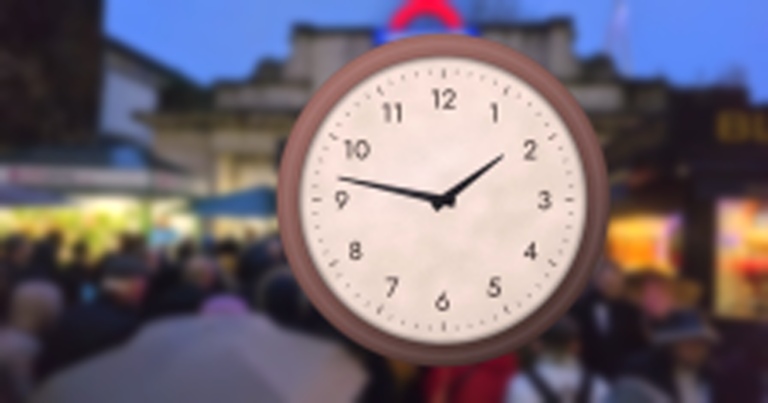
1:47
